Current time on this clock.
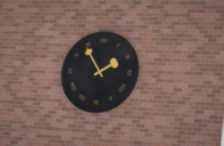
1:54
